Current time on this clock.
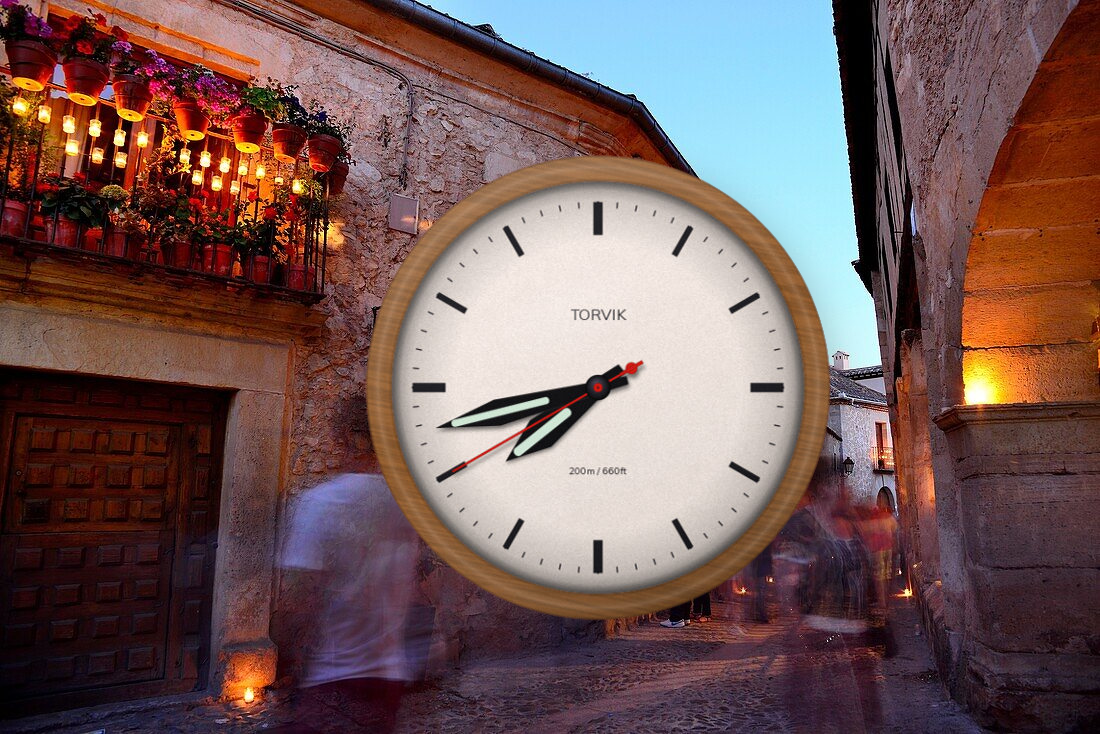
7:42:40
